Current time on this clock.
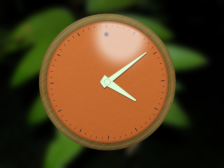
4:09
